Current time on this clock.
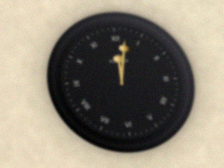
12:02
